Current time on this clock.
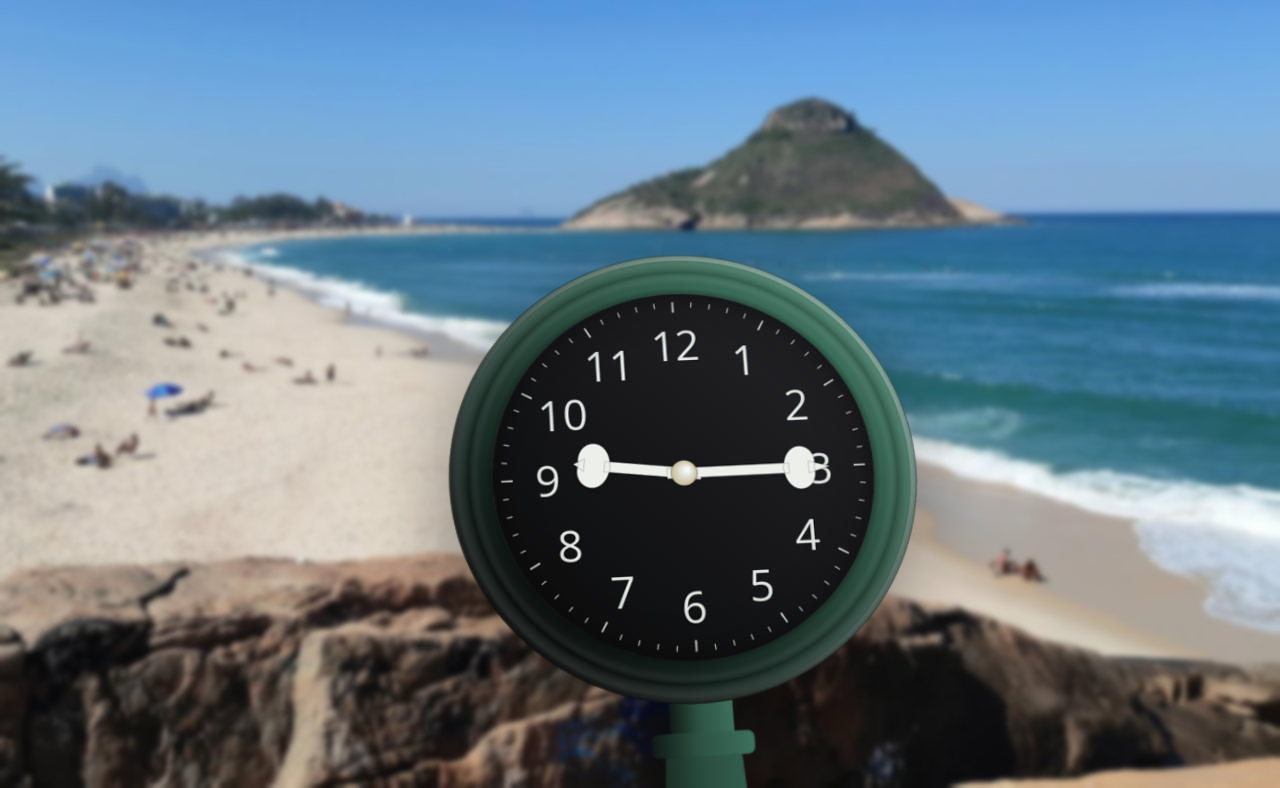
9:15
